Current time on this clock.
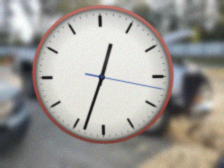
12:33:17
